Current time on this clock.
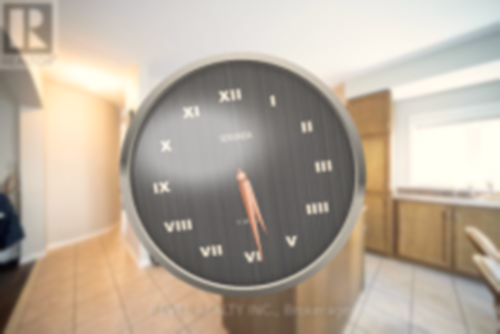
5:29
